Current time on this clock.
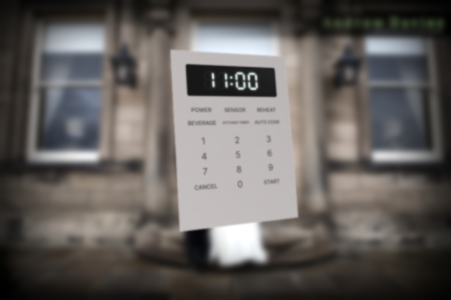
11:00
